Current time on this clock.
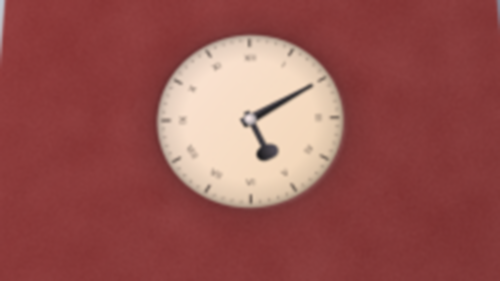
5:10
